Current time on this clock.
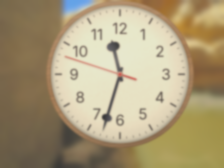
11:32:48
